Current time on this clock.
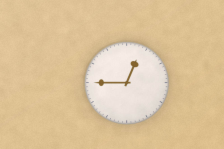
12:45
